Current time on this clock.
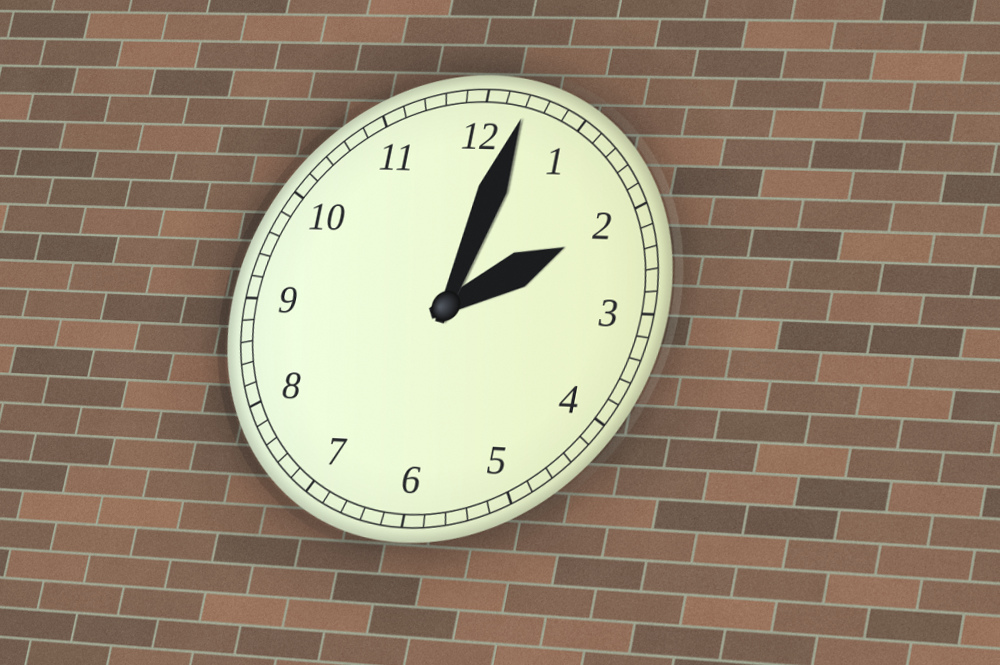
2:02
